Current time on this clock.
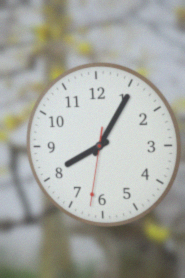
8:05:32
